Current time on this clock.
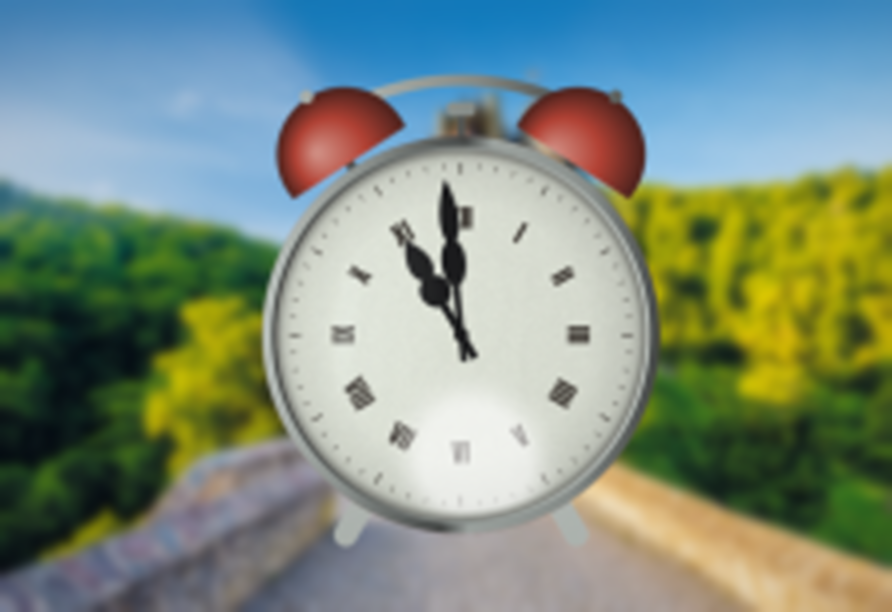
10:59
